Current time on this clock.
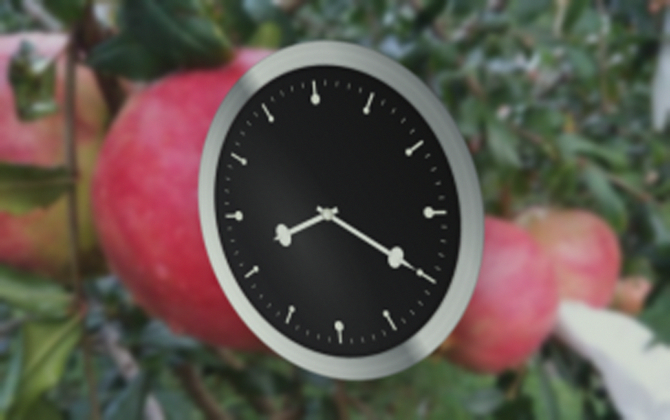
8:20
